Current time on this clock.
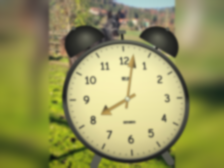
8:02
